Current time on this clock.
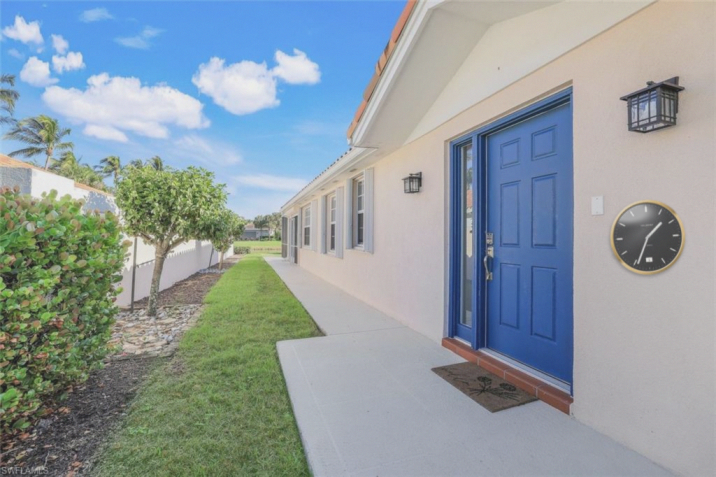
1:34
